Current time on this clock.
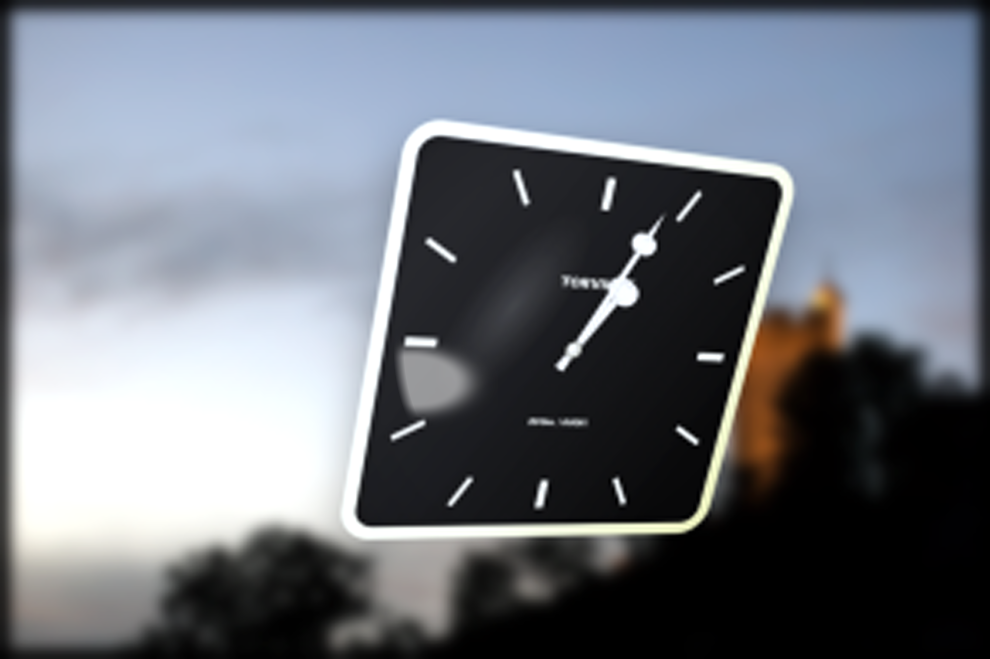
1:04
